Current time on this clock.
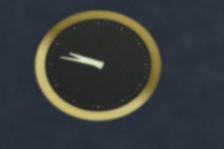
9:47
